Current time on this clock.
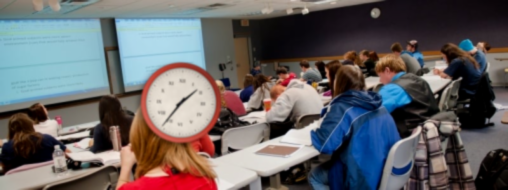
1:36
